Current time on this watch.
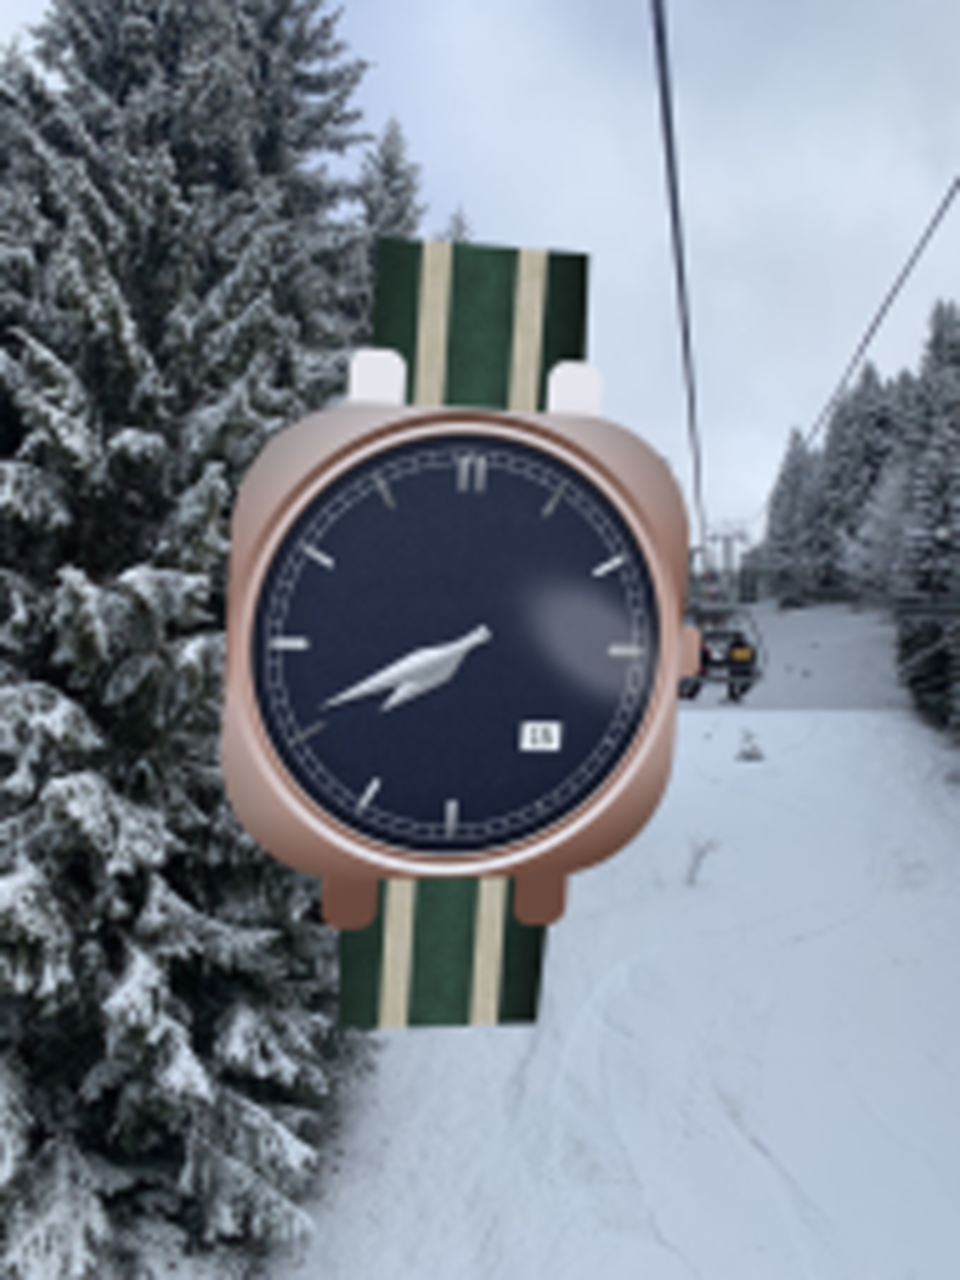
7:41
